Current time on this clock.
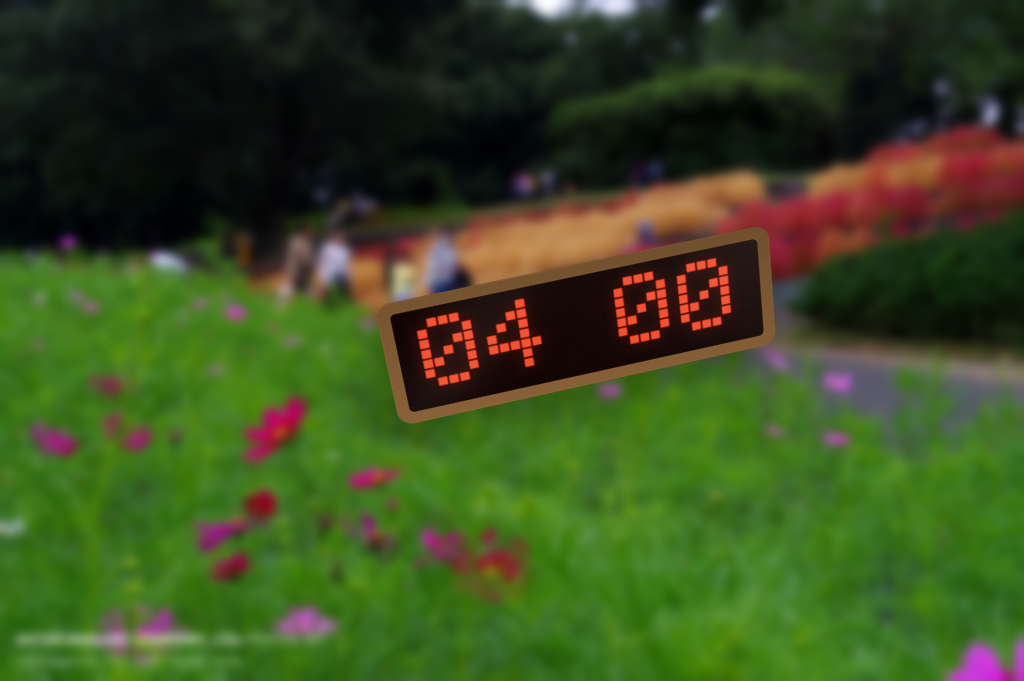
4:00
